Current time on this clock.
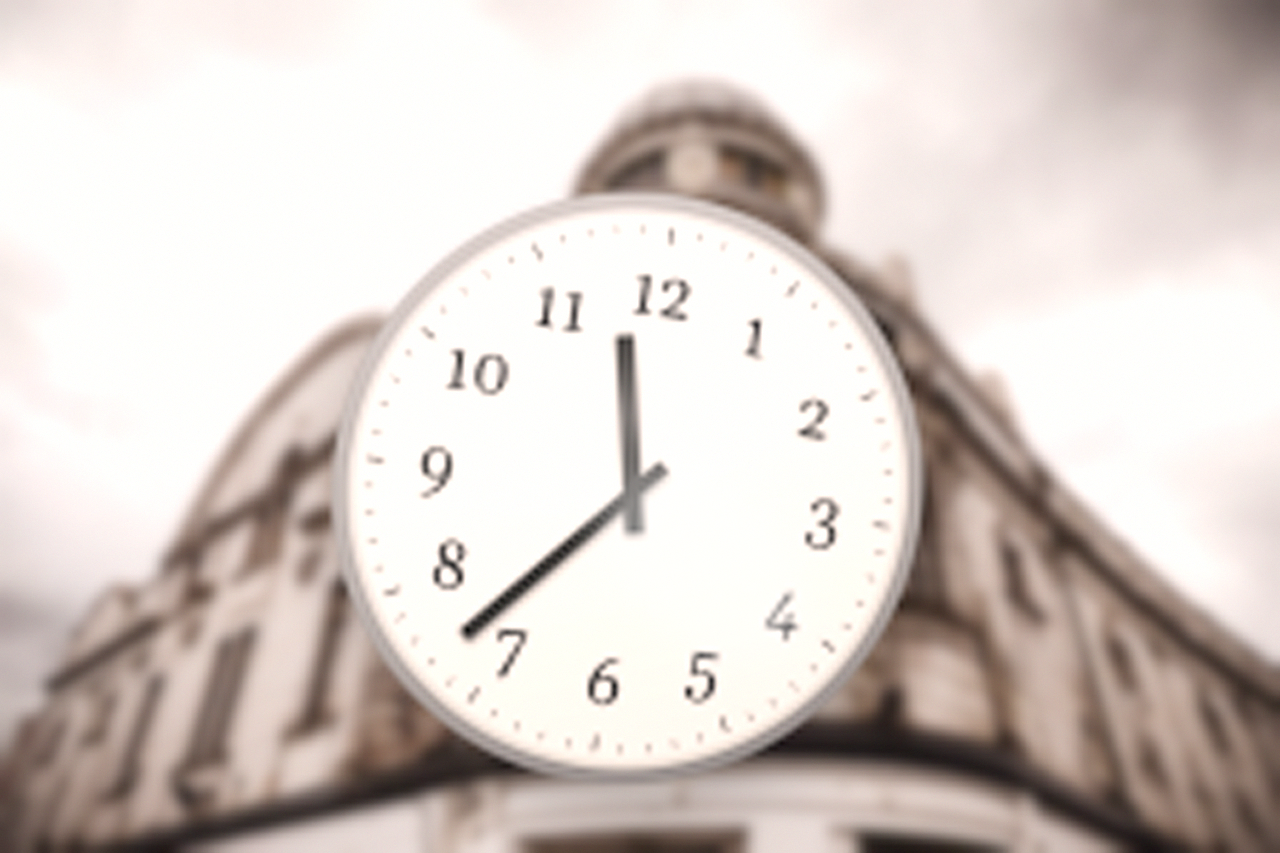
11:37
